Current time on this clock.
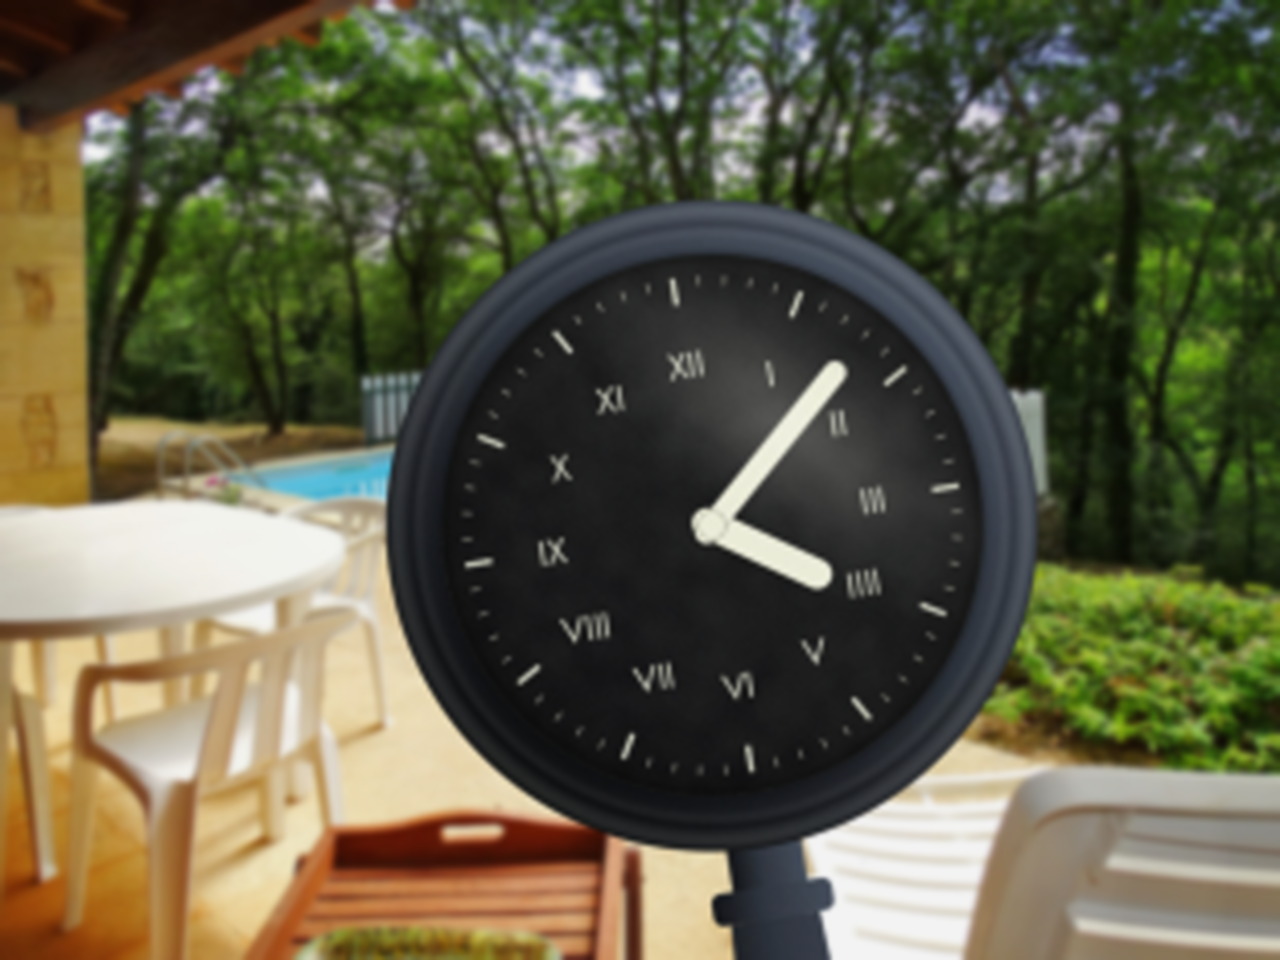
4:08
